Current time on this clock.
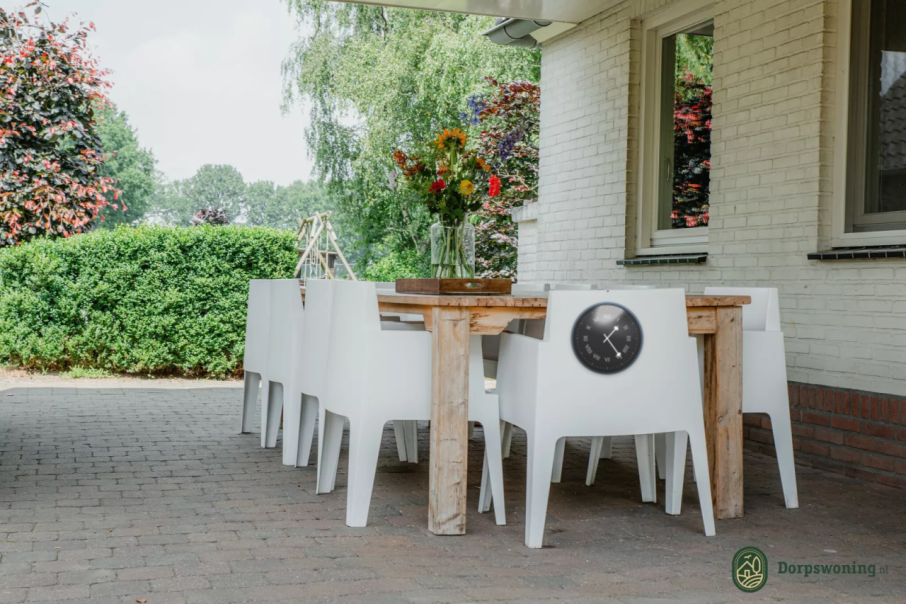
1:24
